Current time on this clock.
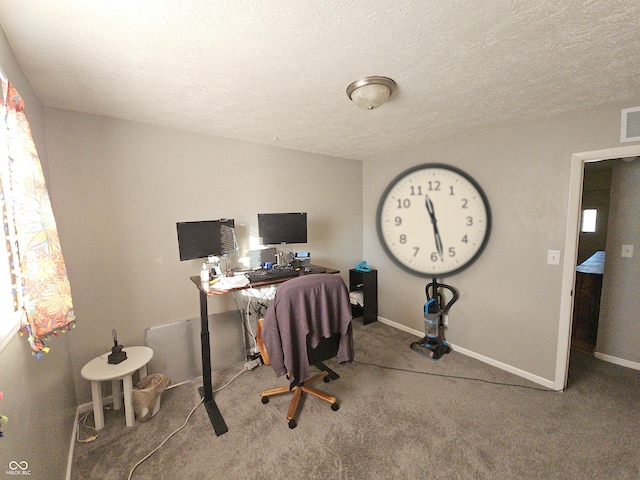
11:28
